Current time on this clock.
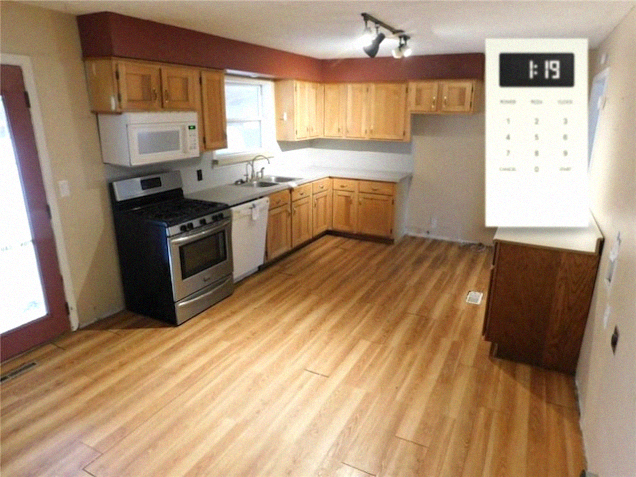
1:19
